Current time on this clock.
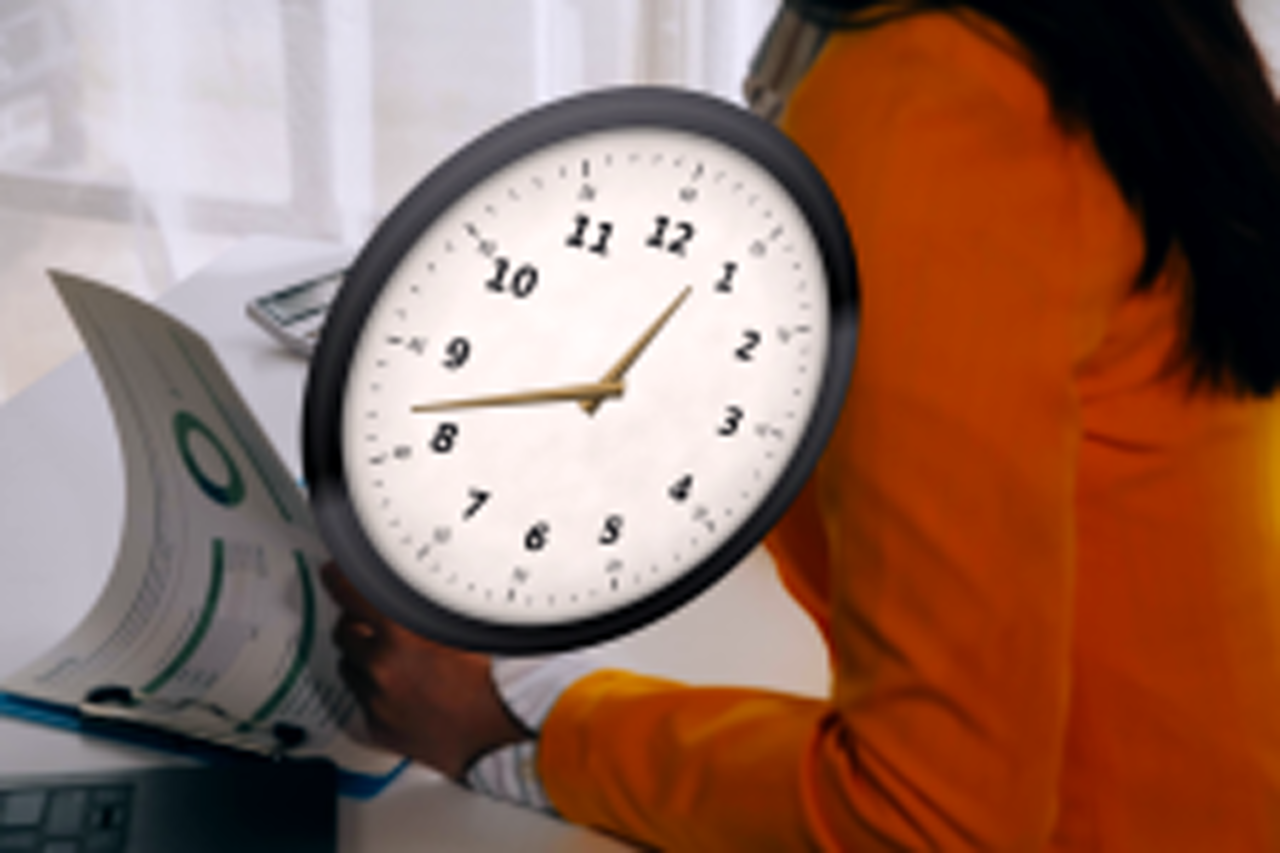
12:42
